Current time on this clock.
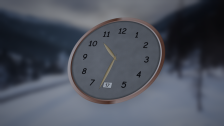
10:32
